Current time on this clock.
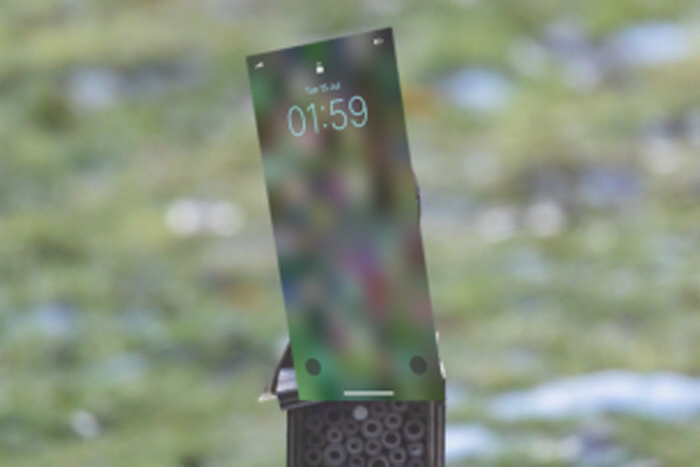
1:59
